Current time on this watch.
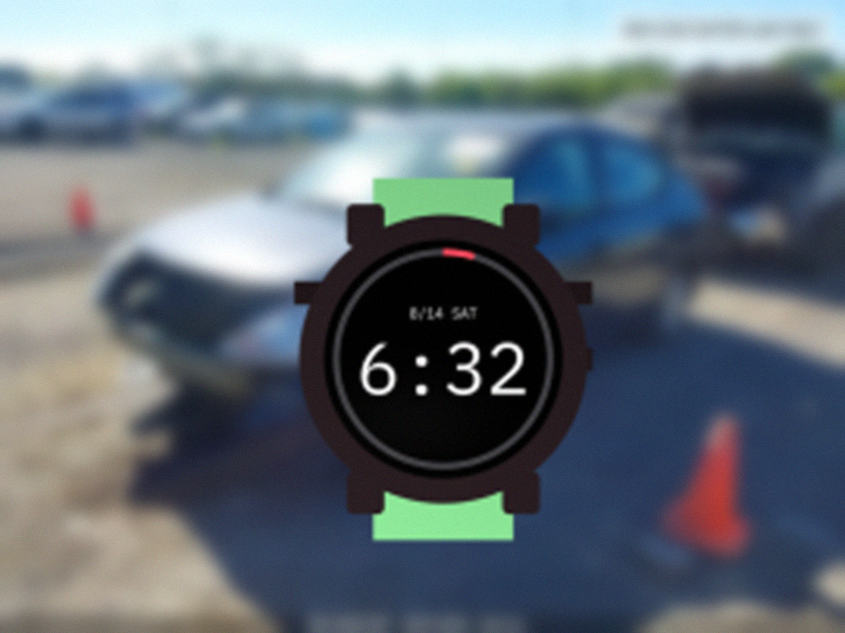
6:32
